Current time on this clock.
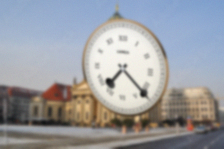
7:22
